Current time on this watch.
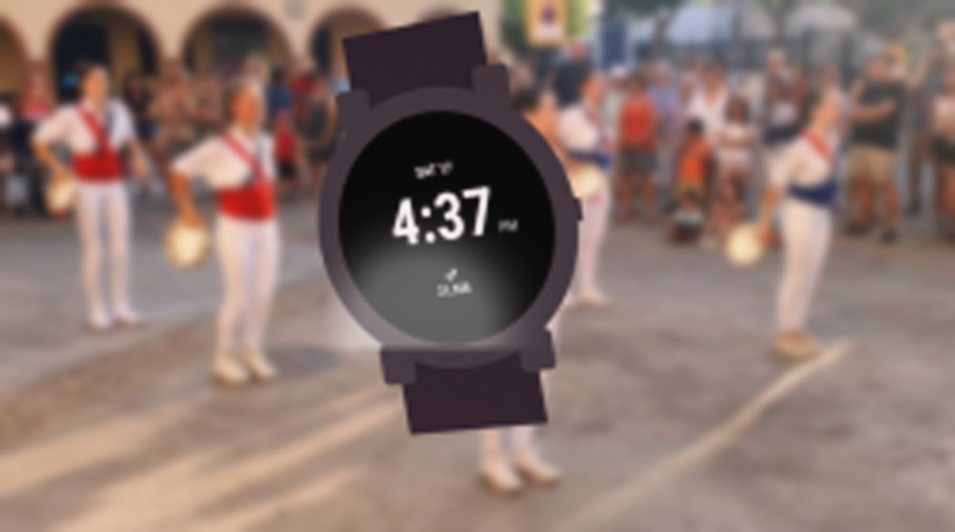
4:37
